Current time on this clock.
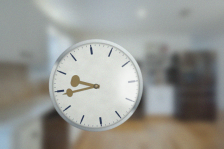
9:44
